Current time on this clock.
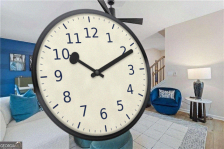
10:11
